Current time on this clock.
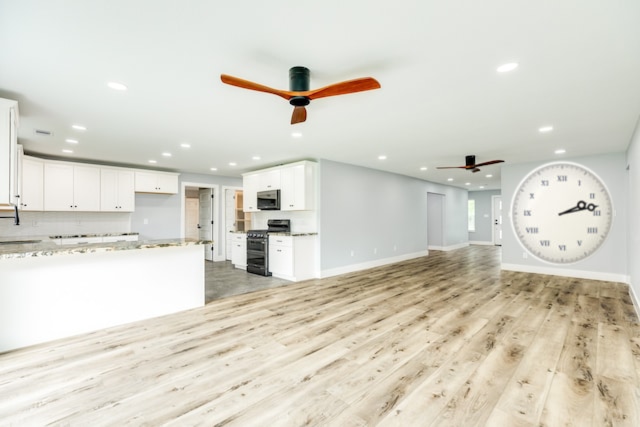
2:13
